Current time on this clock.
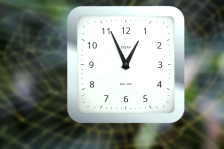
12:56
